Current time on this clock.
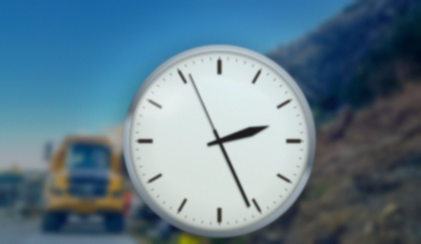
2:25:56
